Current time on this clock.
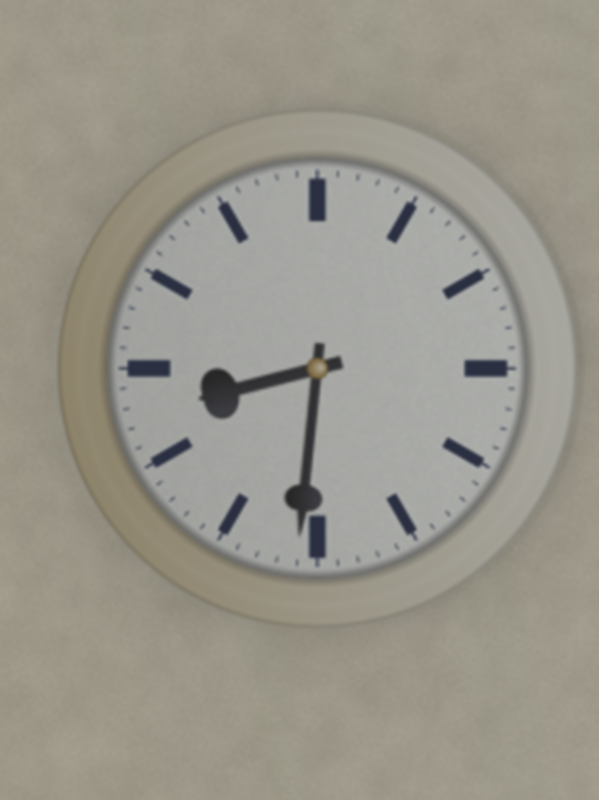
8:31
